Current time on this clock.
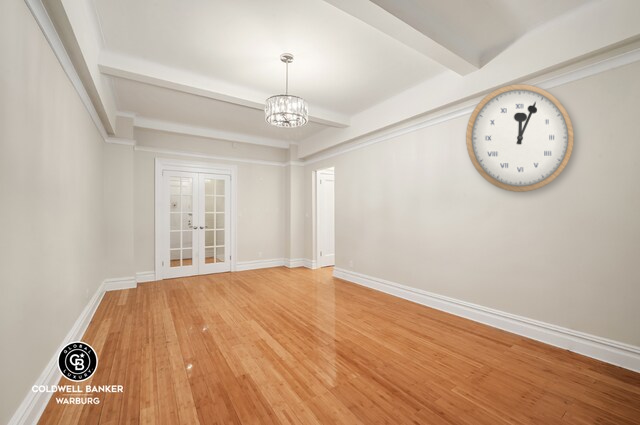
12:04
